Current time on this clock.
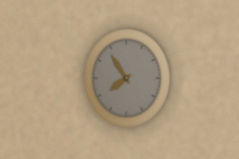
7:54
